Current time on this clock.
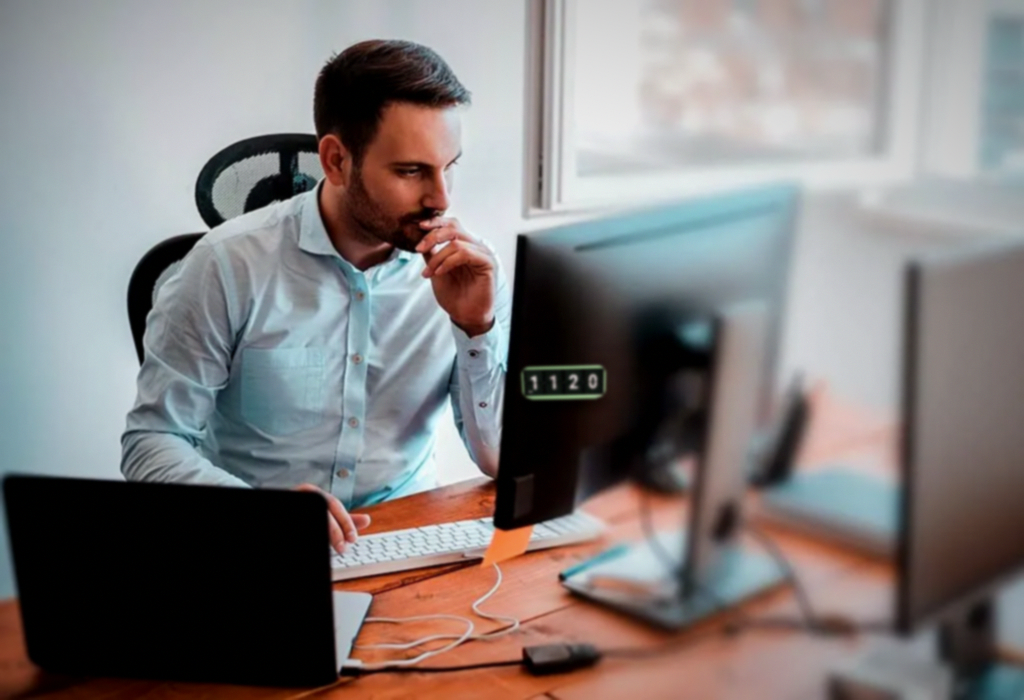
11:20
